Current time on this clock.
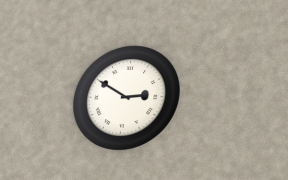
2:50
